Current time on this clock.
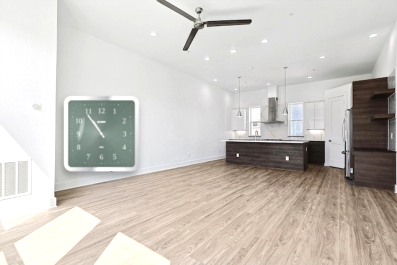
10:54
